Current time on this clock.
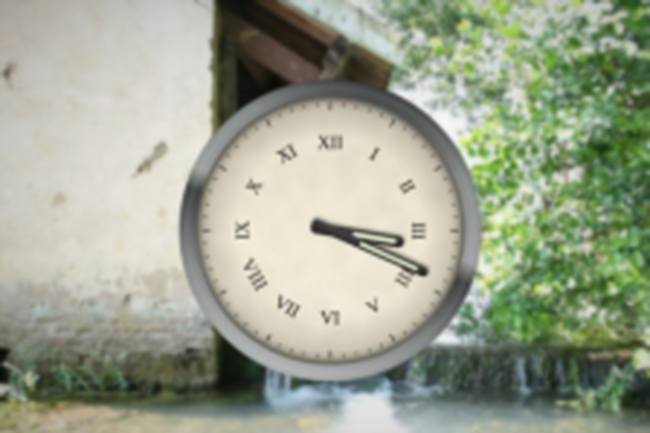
3:19
